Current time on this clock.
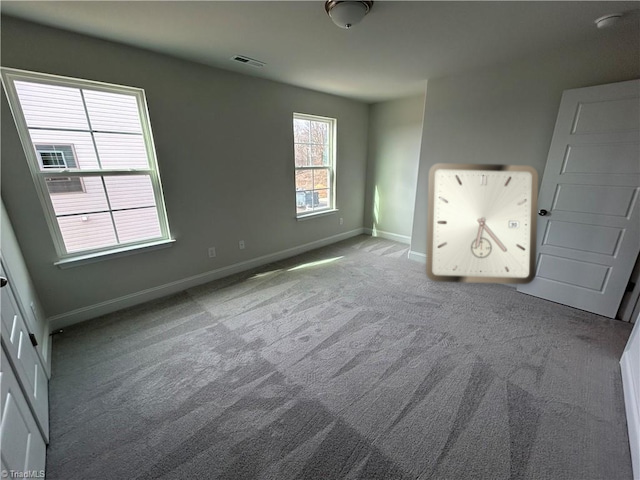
6:23
